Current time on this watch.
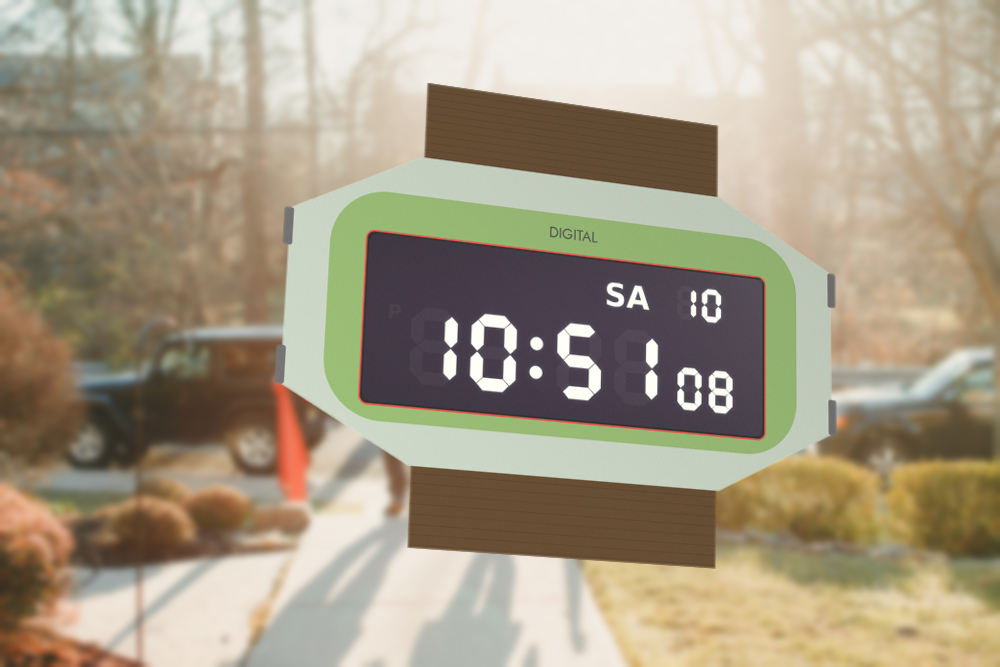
10:51:08
